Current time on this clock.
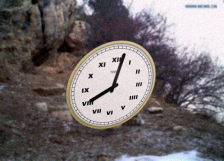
8:02
